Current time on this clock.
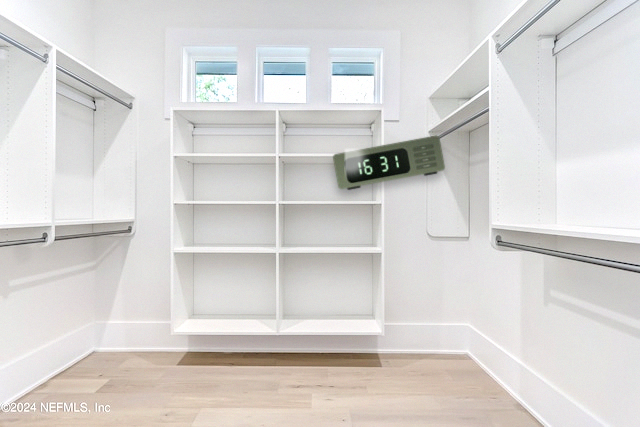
16:31
